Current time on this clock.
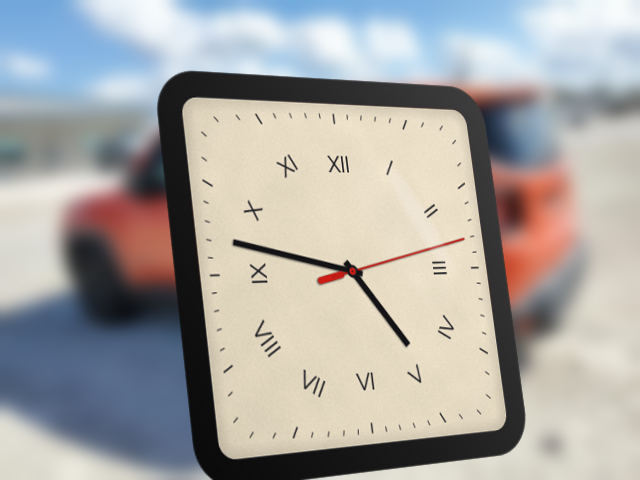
4:47:13
